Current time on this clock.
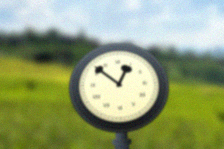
12:52
